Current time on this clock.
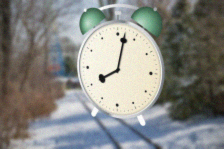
8:02
